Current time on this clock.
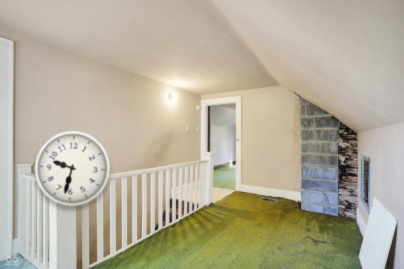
9:32
